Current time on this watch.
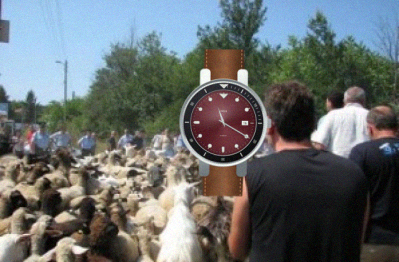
11:20
